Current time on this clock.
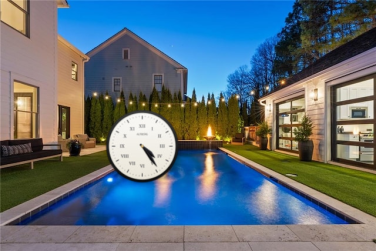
4:24
